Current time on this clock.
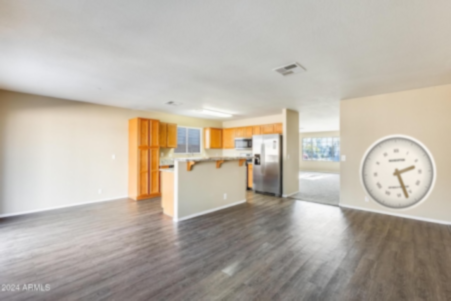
2:27
